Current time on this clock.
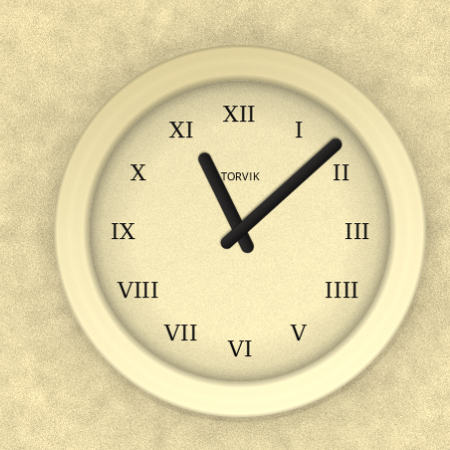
11:08
